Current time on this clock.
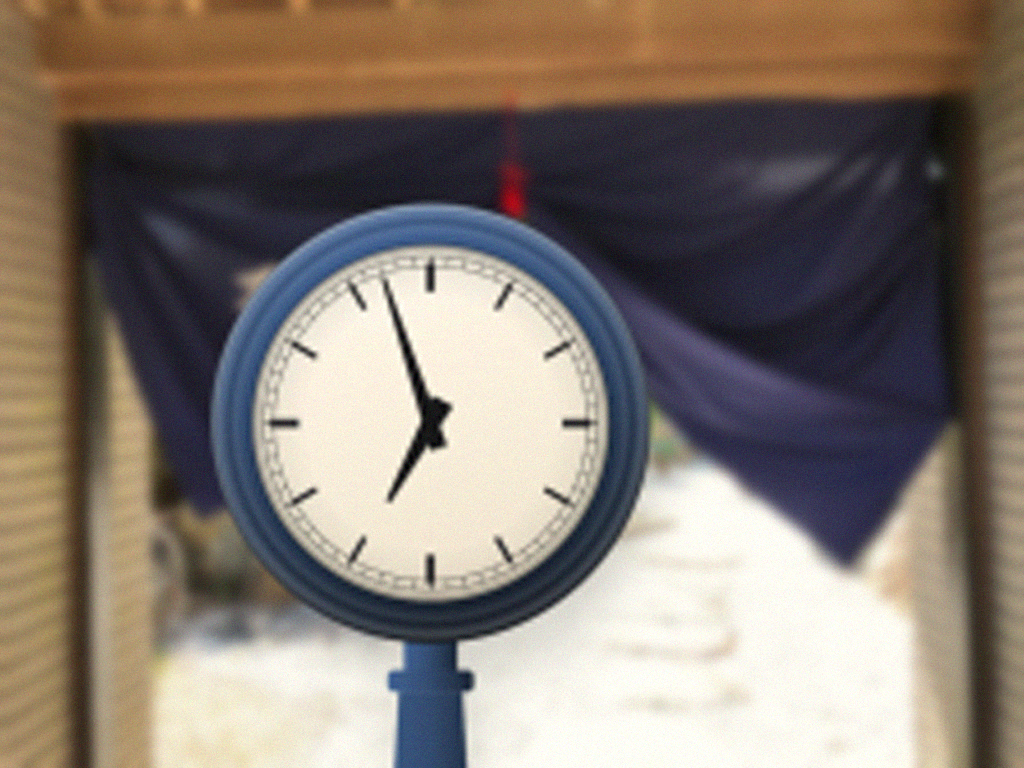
6:57
